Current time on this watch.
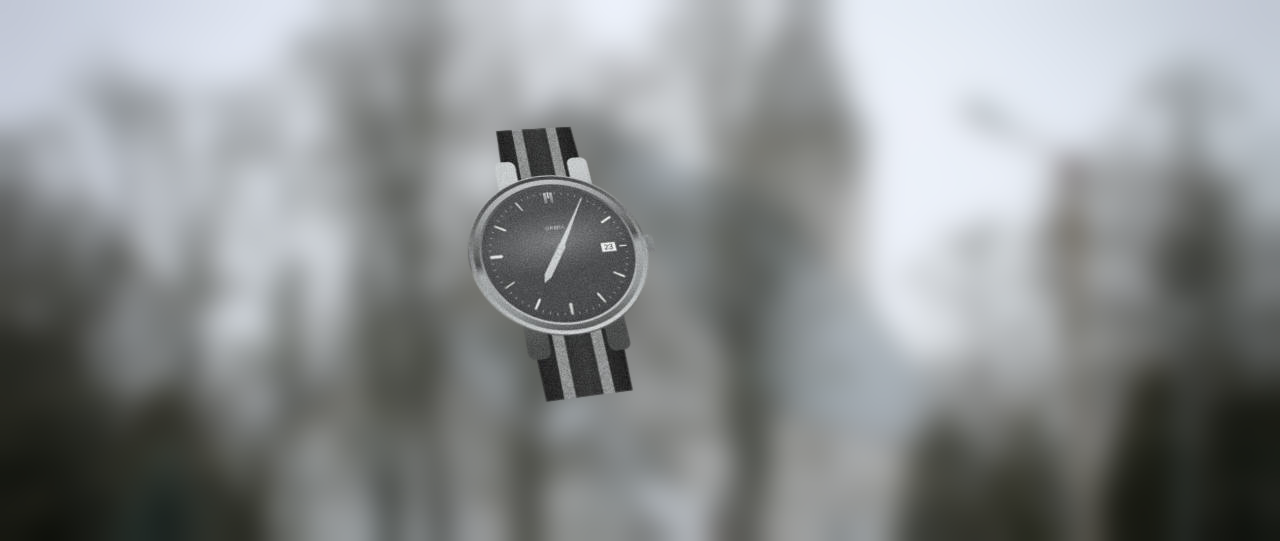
7:05
